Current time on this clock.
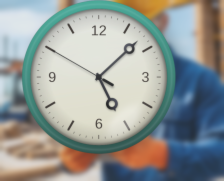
5:07:50
